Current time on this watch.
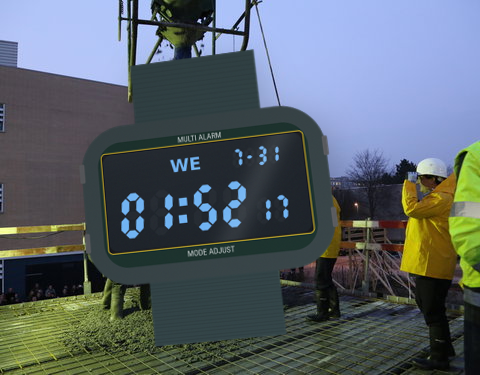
1:52:17
